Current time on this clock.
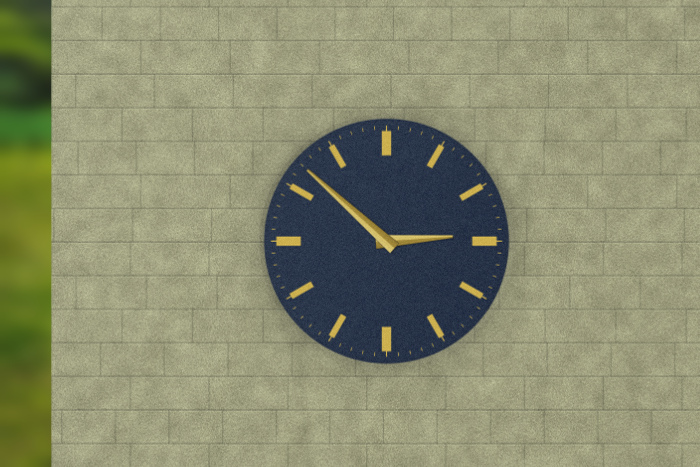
2:52
